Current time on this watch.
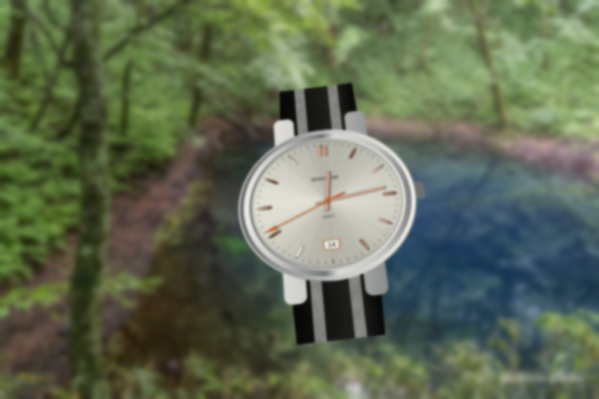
12:13:41
